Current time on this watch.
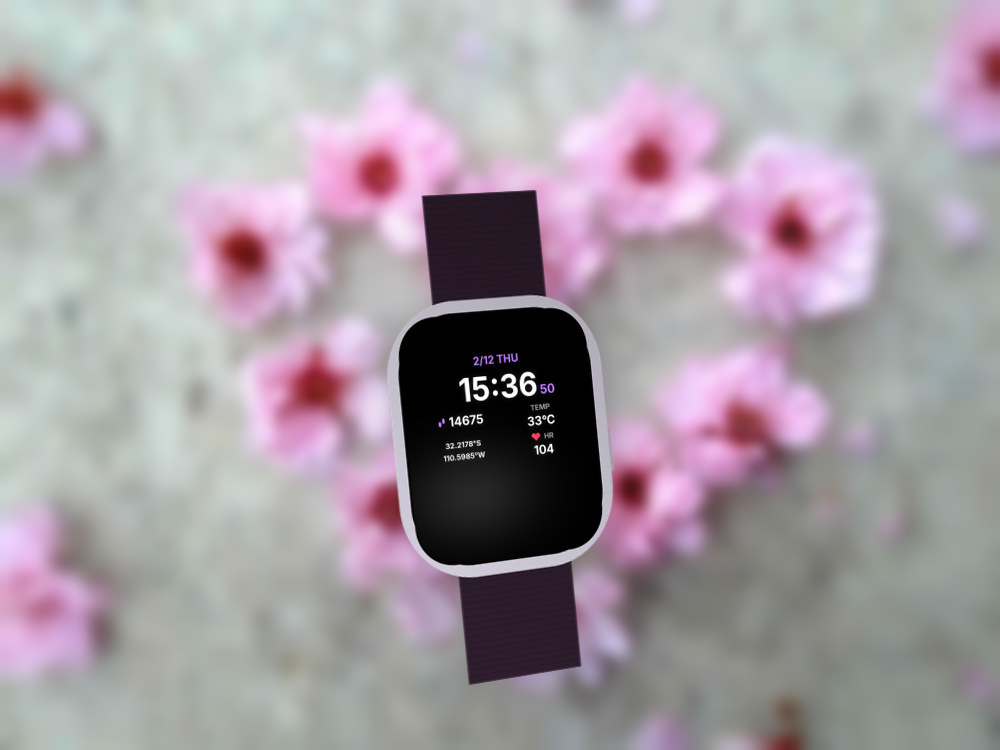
15:36:50
